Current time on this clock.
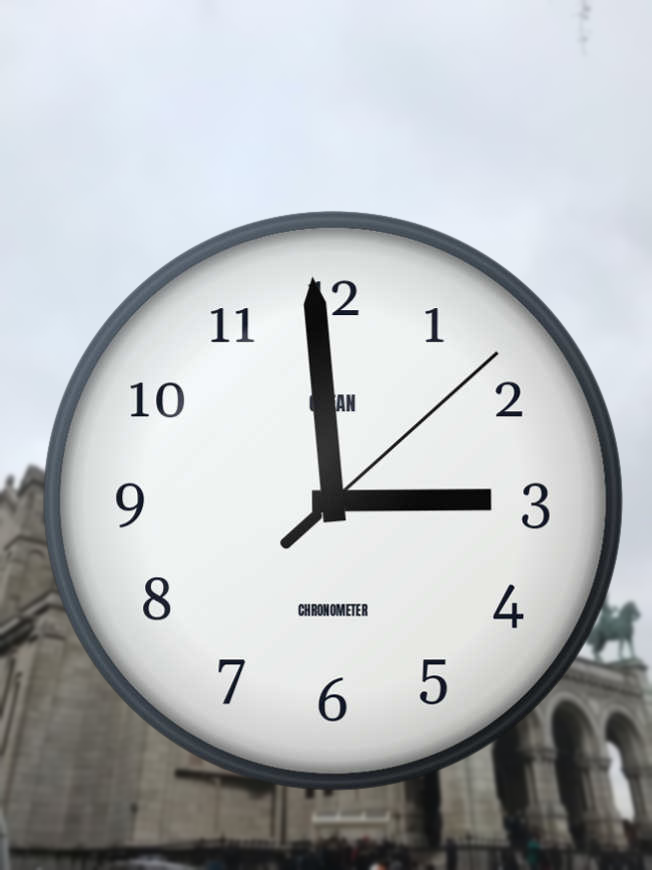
2:59:08
